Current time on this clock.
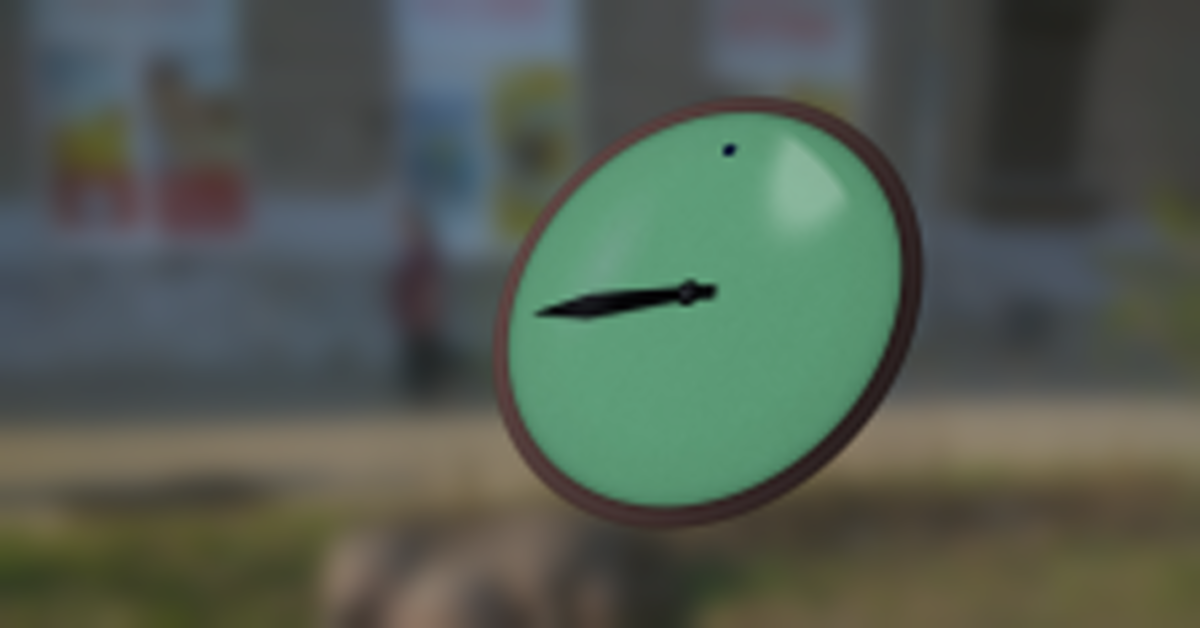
8:43
